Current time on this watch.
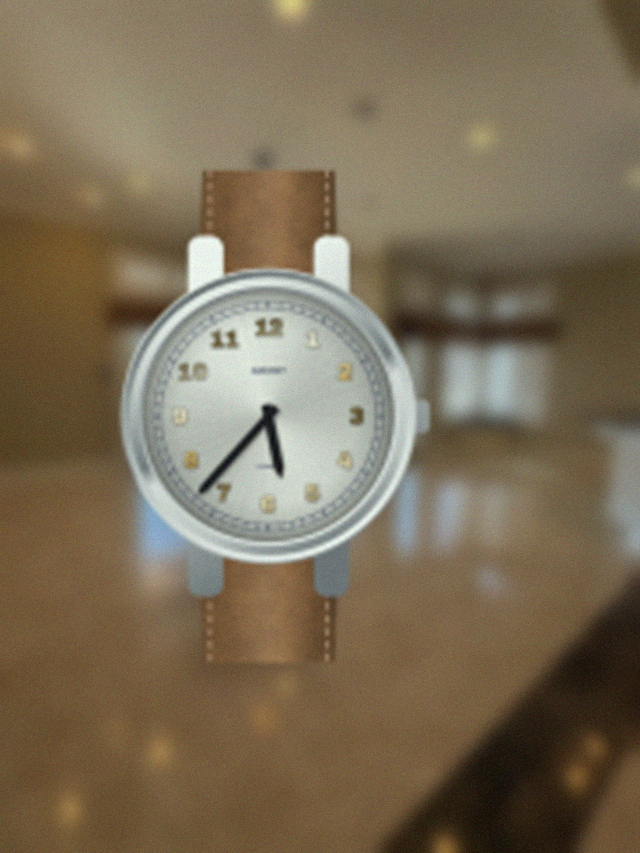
5:37
